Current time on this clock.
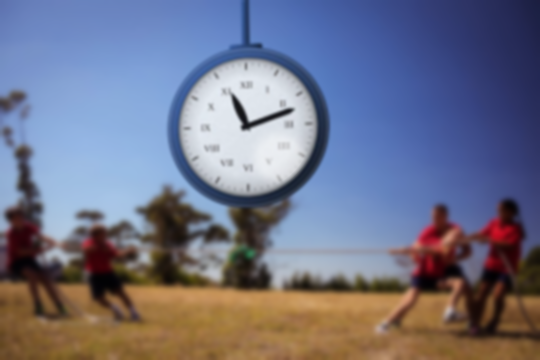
11:12
